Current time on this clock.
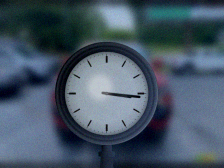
3:16
